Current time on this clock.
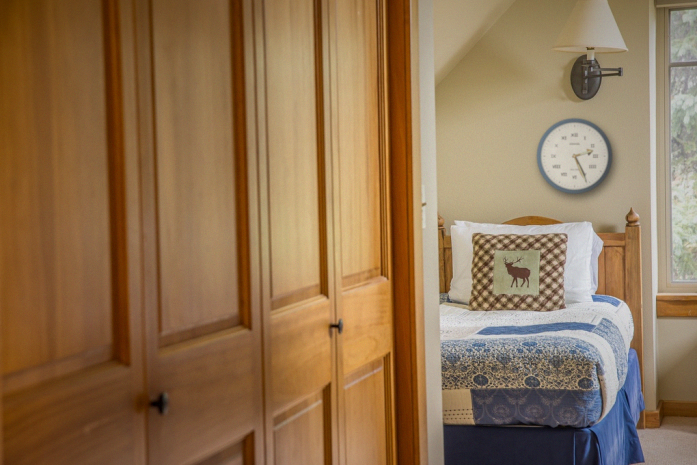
2:26
